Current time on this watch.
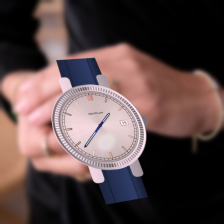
1:38
